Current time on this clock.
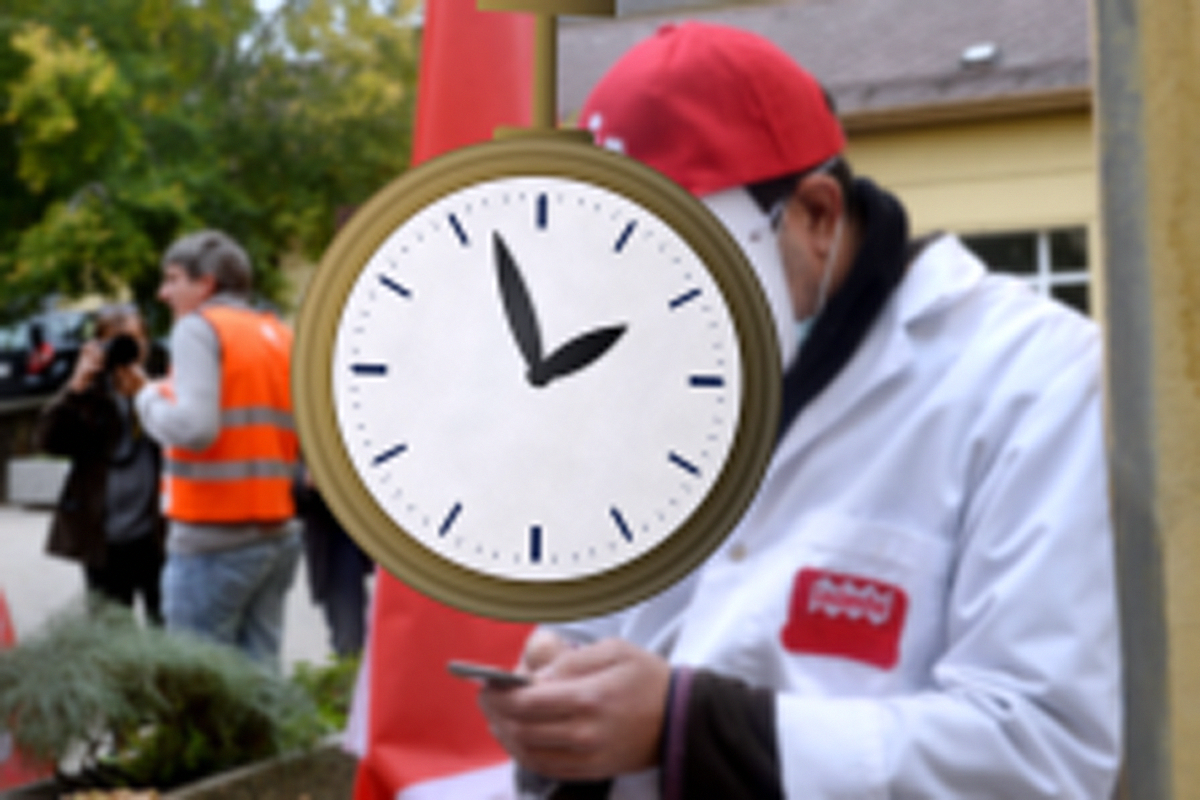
1:57
